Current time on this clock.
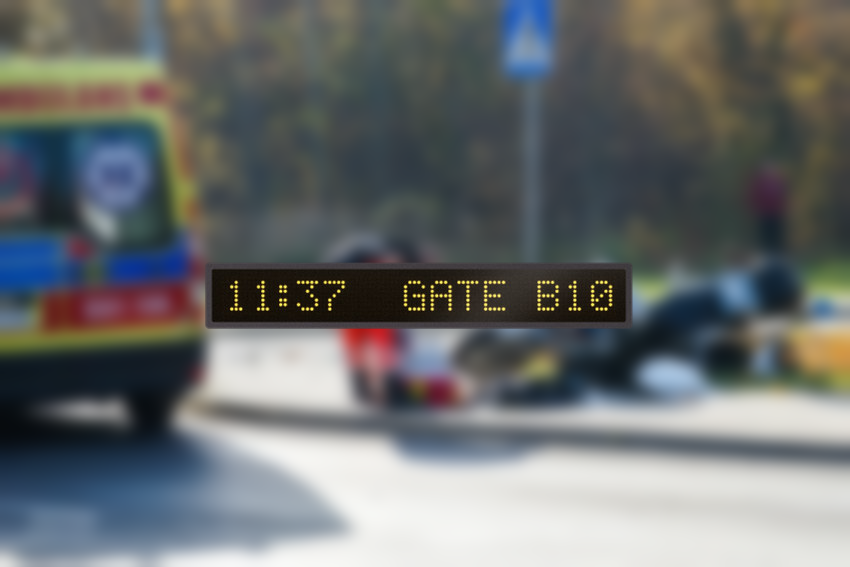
11:37
